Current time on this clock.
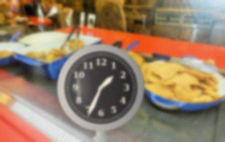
1:34
